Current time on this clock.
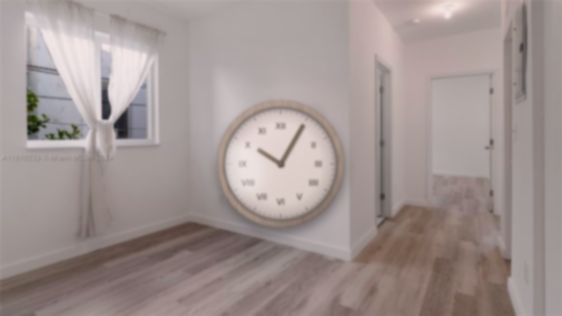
10:05
